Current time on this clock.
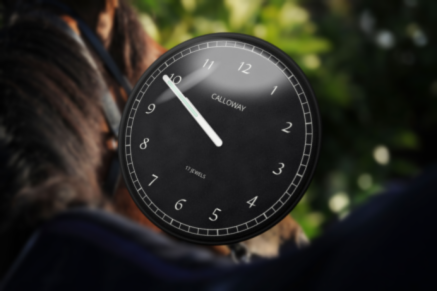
9:49
